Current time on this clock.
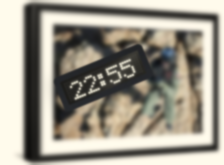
22:55
